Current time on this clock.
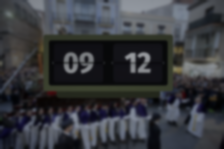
9:12
